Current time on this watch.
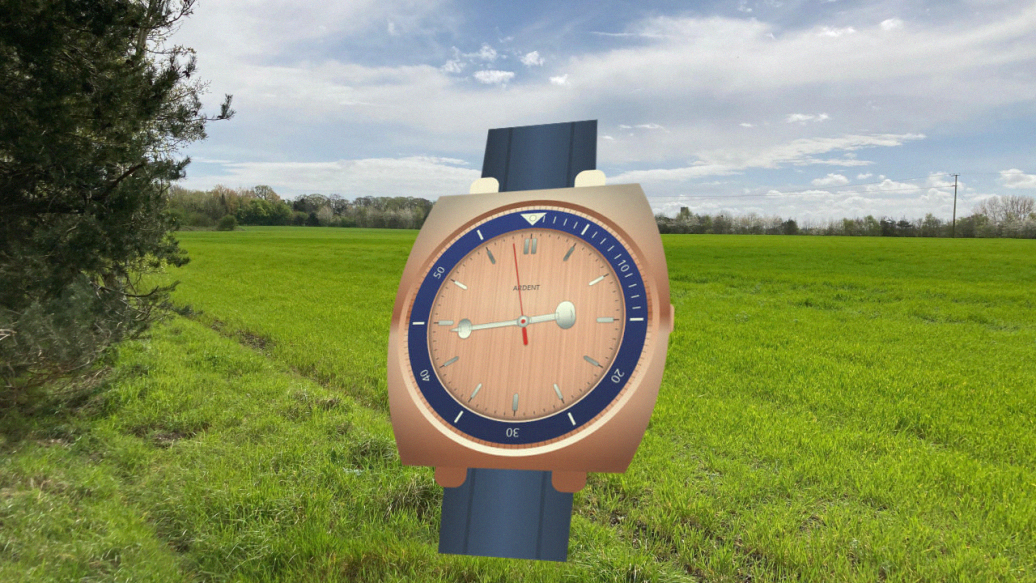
2:43:58
